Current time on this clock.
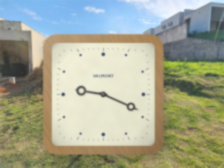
9:19
